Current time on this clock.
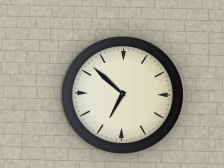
6:52
